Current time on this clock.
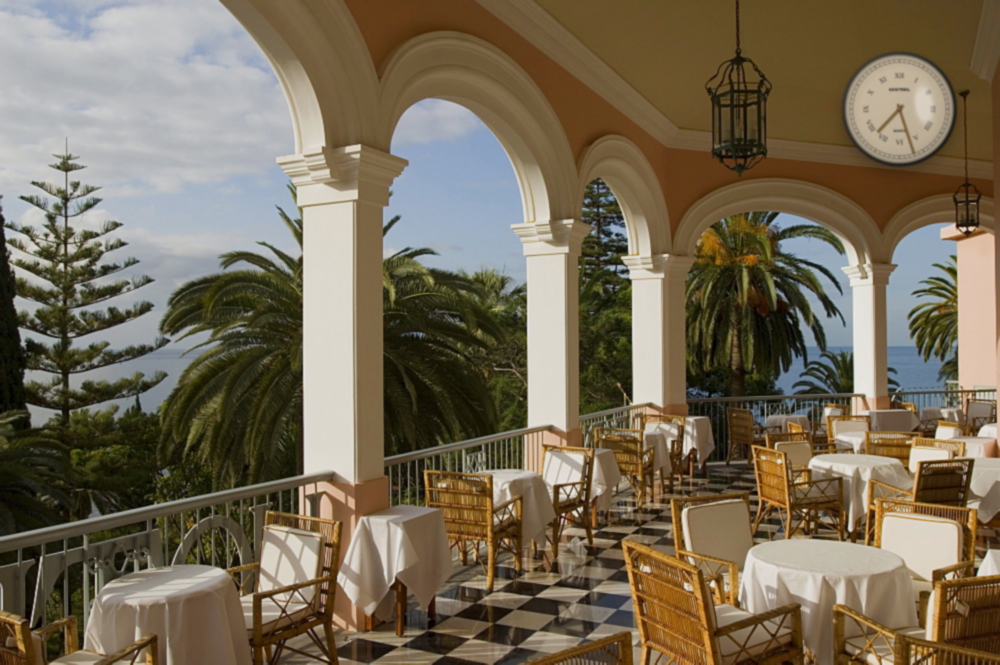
7:27
